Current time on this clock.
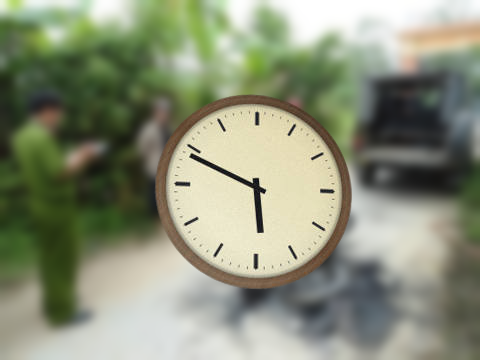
5:49
